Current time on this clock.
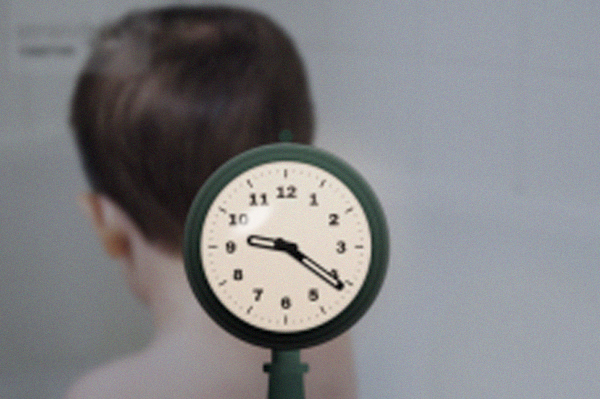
9:21
